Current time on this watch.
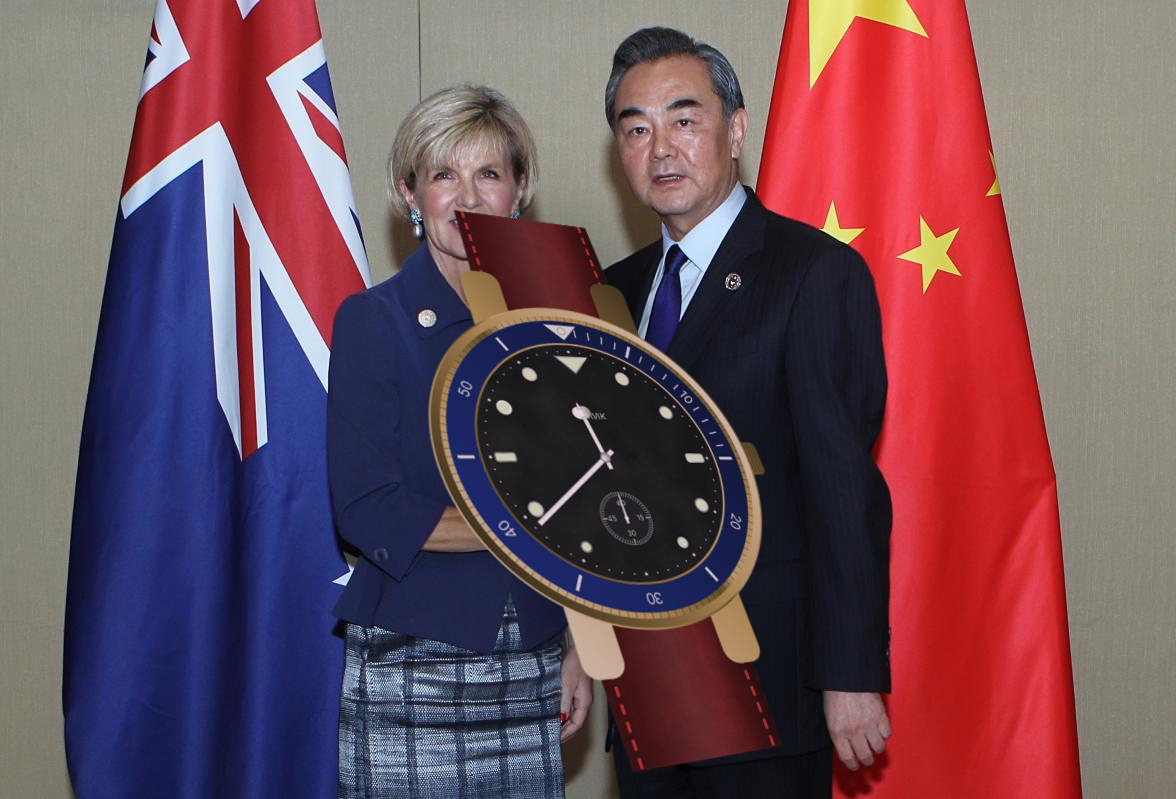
11:39
